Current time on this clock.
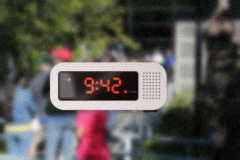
9:42
